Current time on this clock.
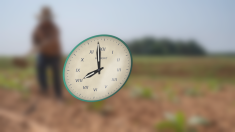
7:58
